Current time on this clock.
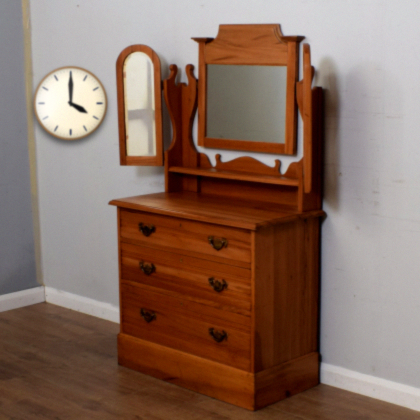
4:00
